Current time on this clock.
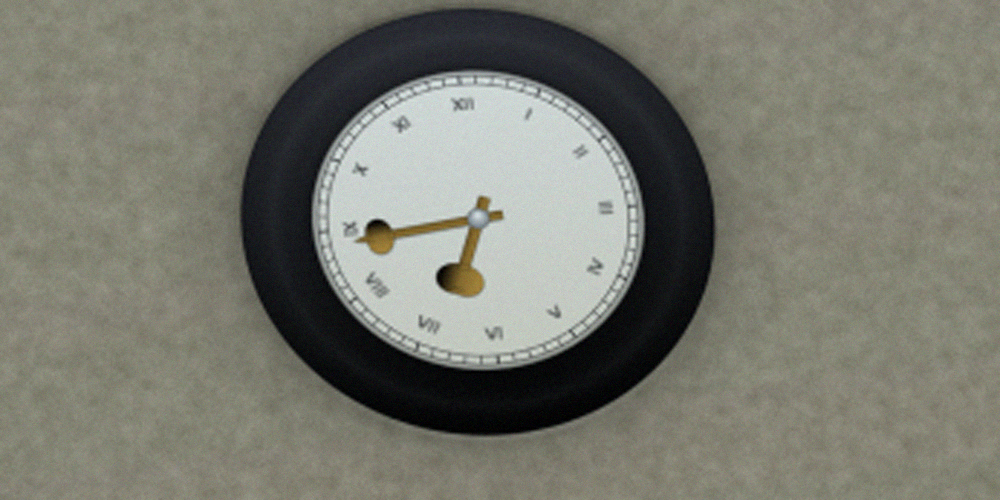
6:44
